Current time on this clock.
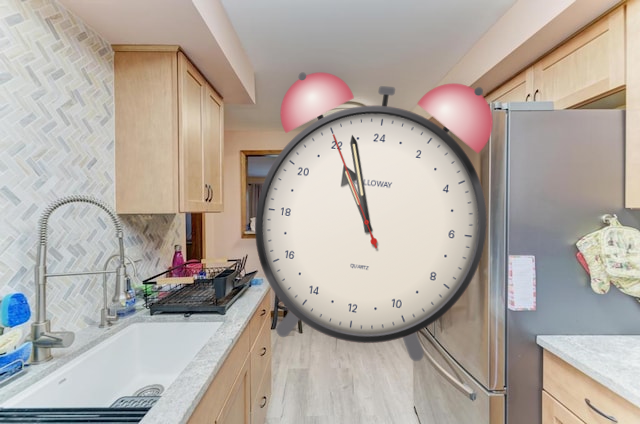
21:56:55
